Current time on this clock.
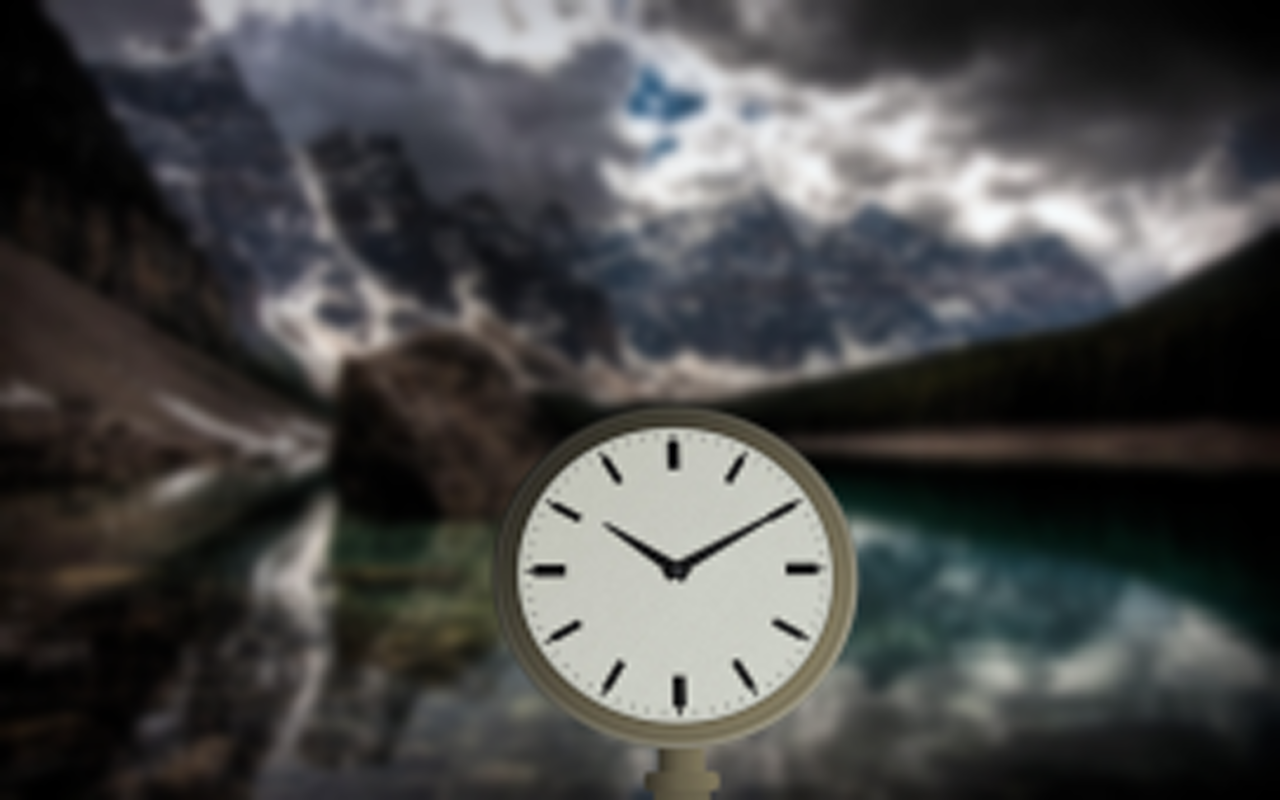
10:10
